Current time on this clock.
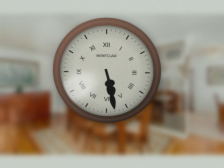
5:28
